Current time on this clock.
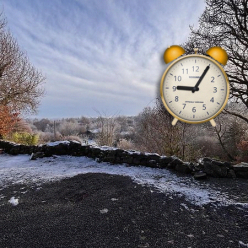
9:05
